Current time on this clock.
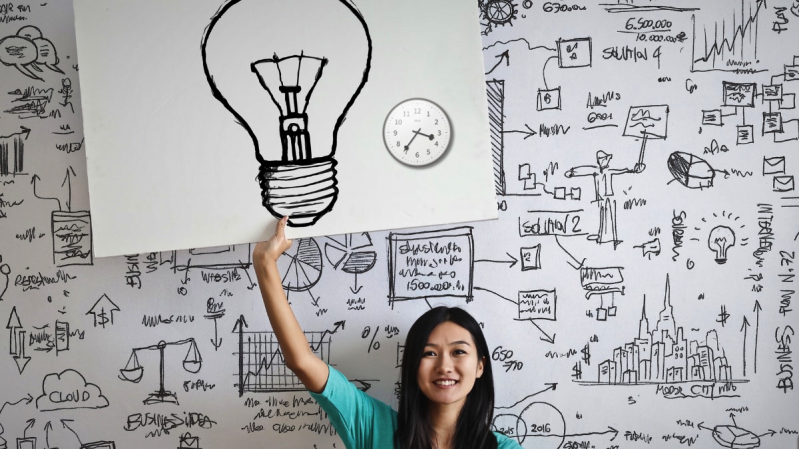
3:36
